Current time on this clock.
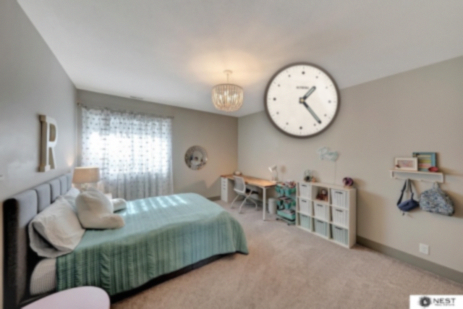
1:23
